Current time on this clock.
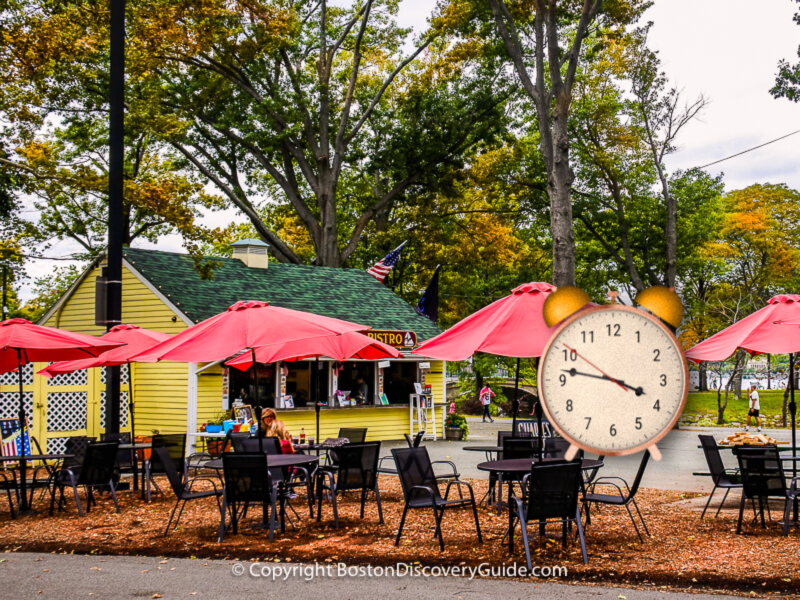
3:46:51
